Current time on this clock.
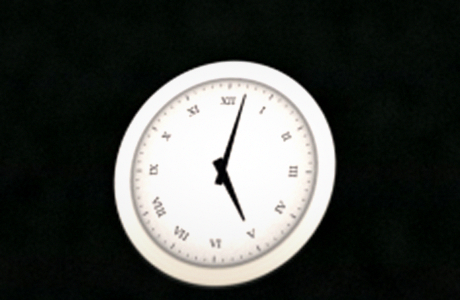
5:02
